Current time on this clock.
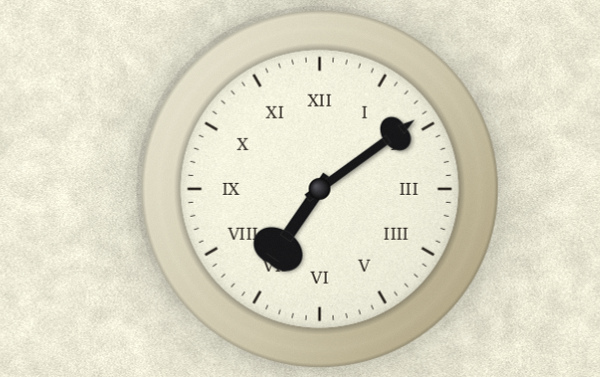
7:09
